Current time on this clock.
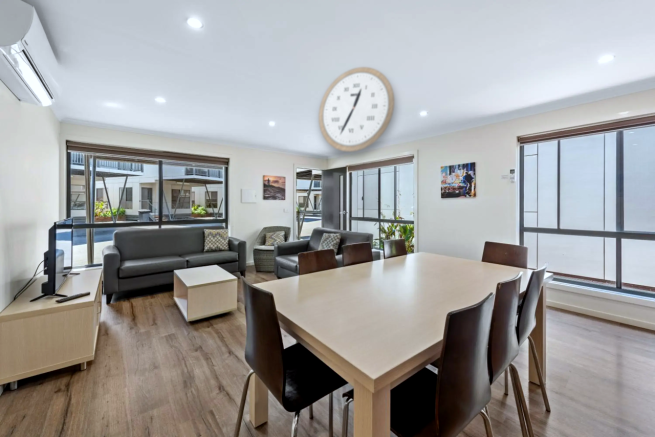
12:34
